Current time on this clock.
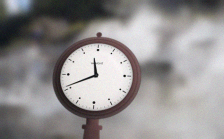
11:41
